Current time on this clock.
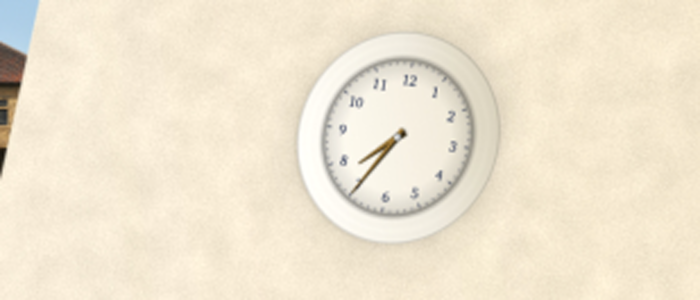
7:35
